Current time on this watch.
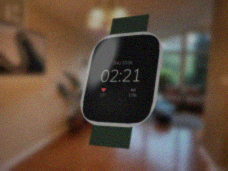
2:21
